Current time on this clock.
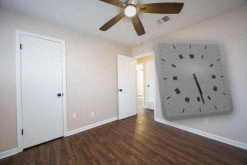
5:28
